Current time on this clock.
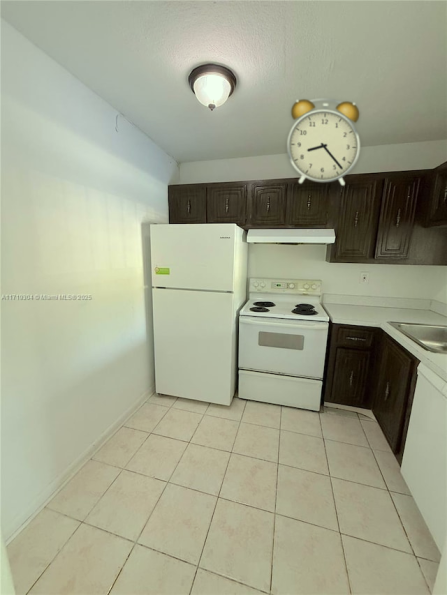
8:23
